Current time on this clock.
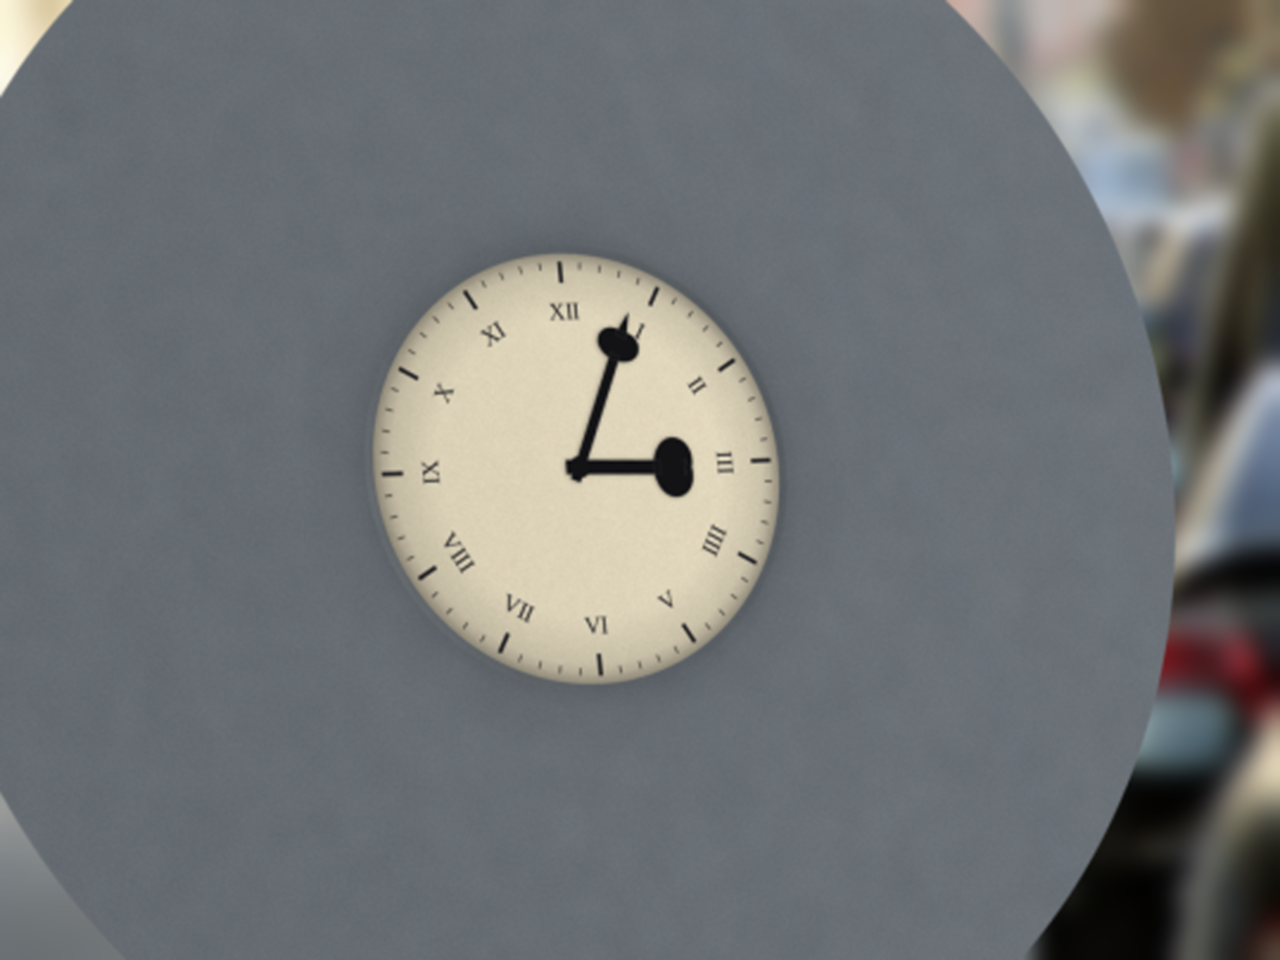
3:04
